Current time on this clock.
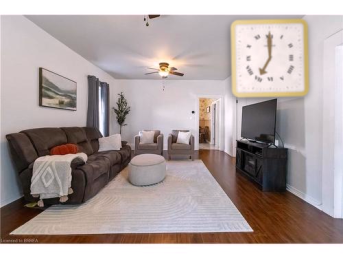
7:00
